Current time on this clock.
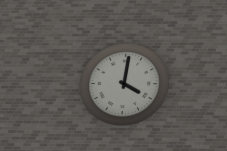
4:01
